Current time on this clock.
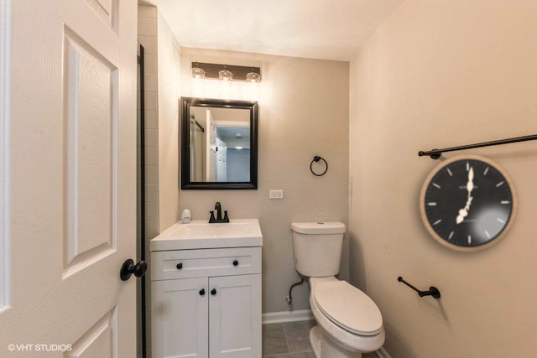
7:01
